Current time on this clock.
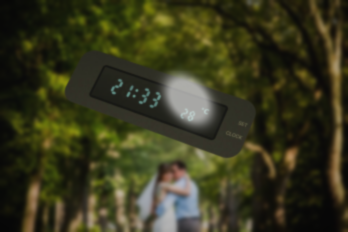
21:33
